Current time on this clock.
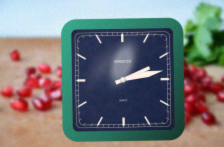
2:13
